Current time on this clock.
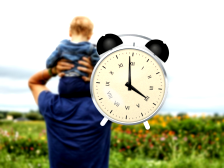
3:59
